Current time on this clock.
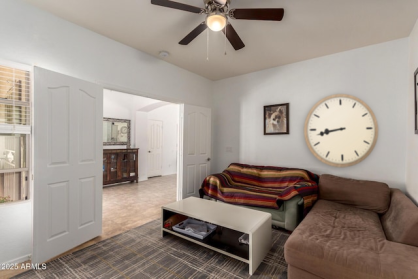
8:43
